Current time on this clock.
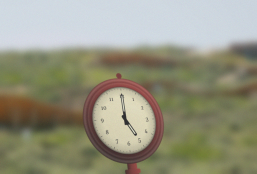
5:00
